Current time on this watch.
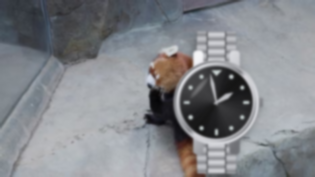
1:58
